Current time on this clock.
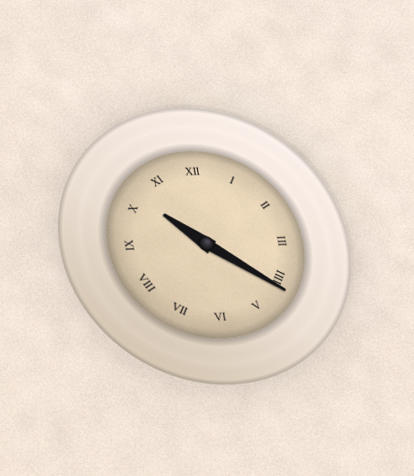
10:21
